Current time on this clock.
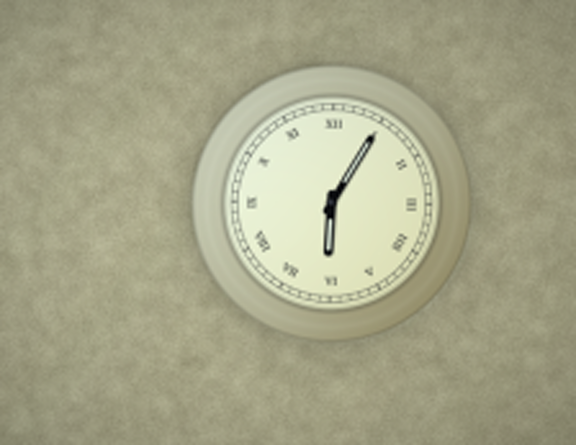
6:05
